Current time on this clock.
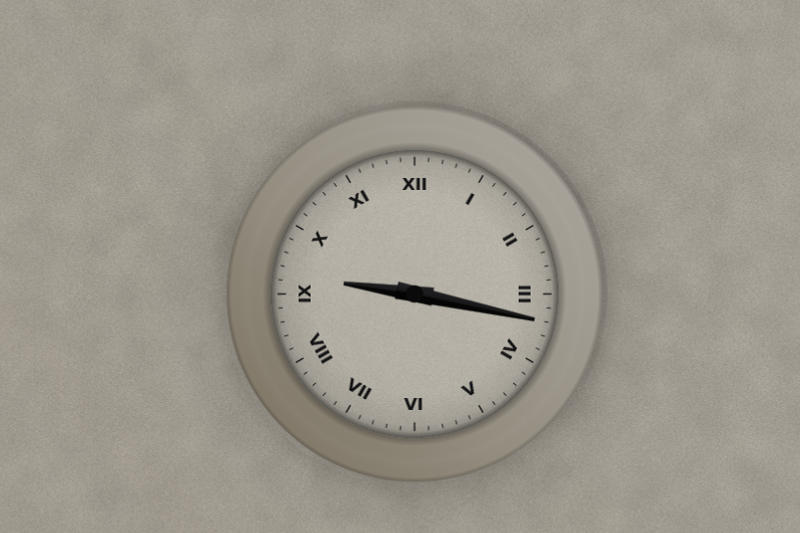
9:17
